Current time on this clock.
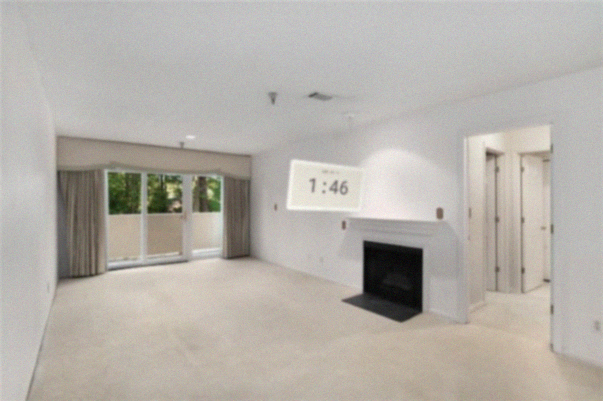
1:46
